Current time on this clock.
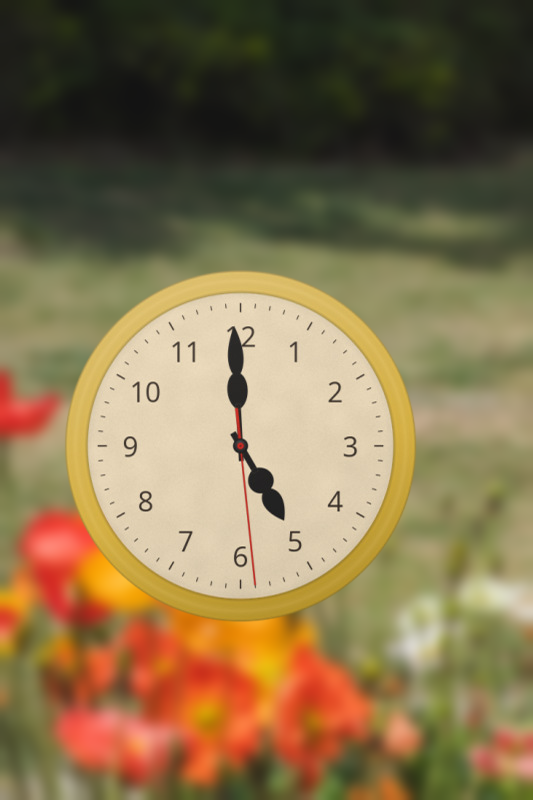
4:59:29
